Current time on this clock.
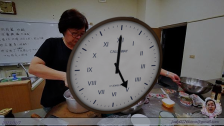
5:00
